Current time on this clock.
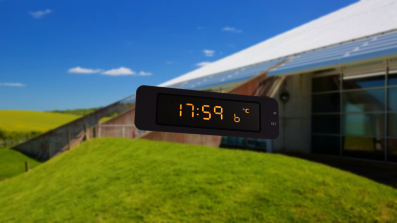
17:59
